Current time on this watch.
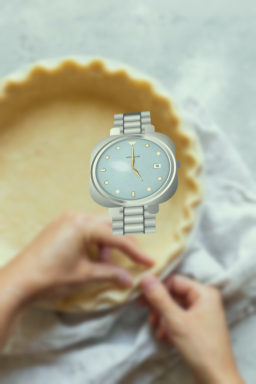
5:00
